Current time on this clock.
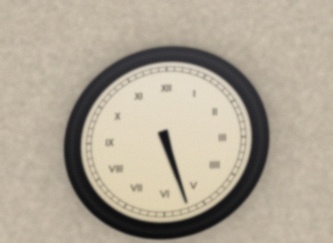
5:27
